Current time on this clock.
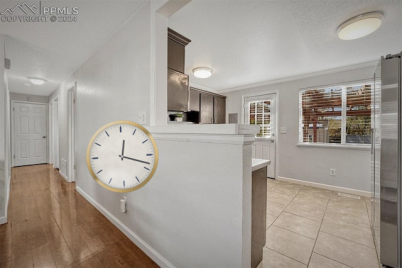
12:18
